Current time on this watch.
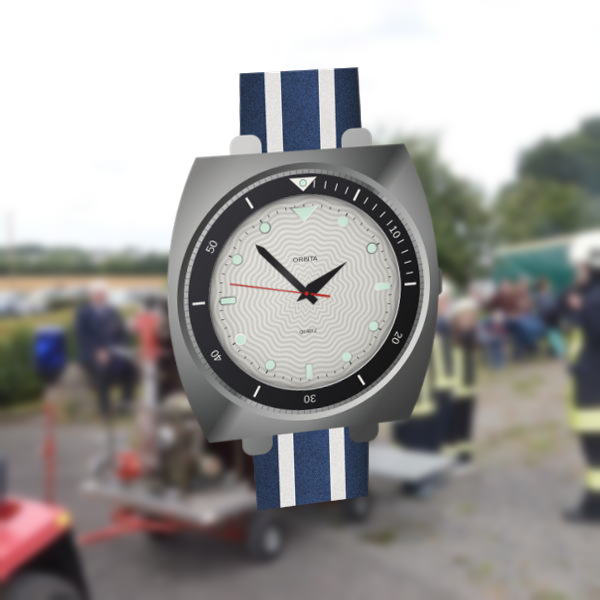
1:52:47
